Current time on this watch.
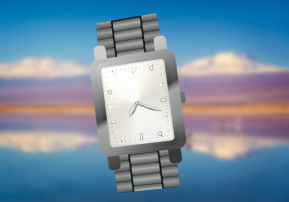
7:19
